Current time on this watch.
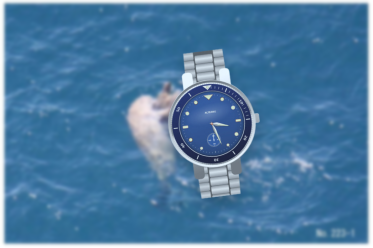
3:27
